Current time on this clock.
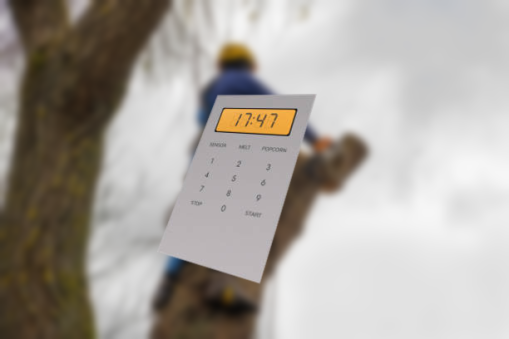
17:47
